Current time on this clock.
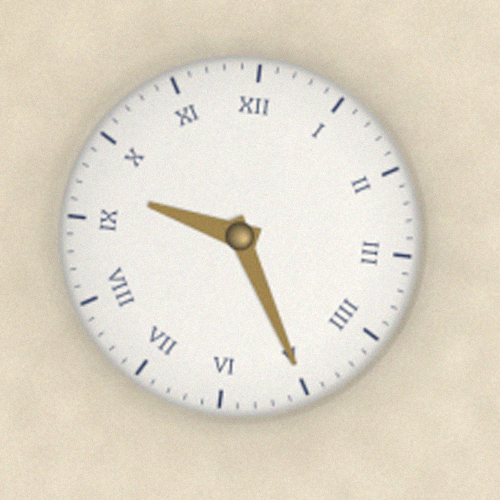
9:25
